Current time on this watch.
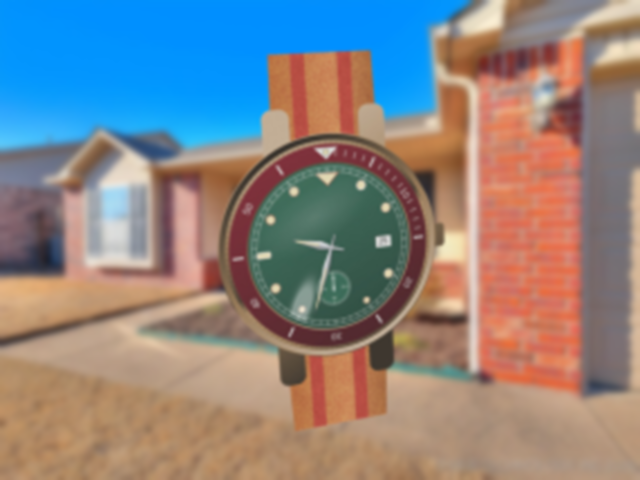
9:33
